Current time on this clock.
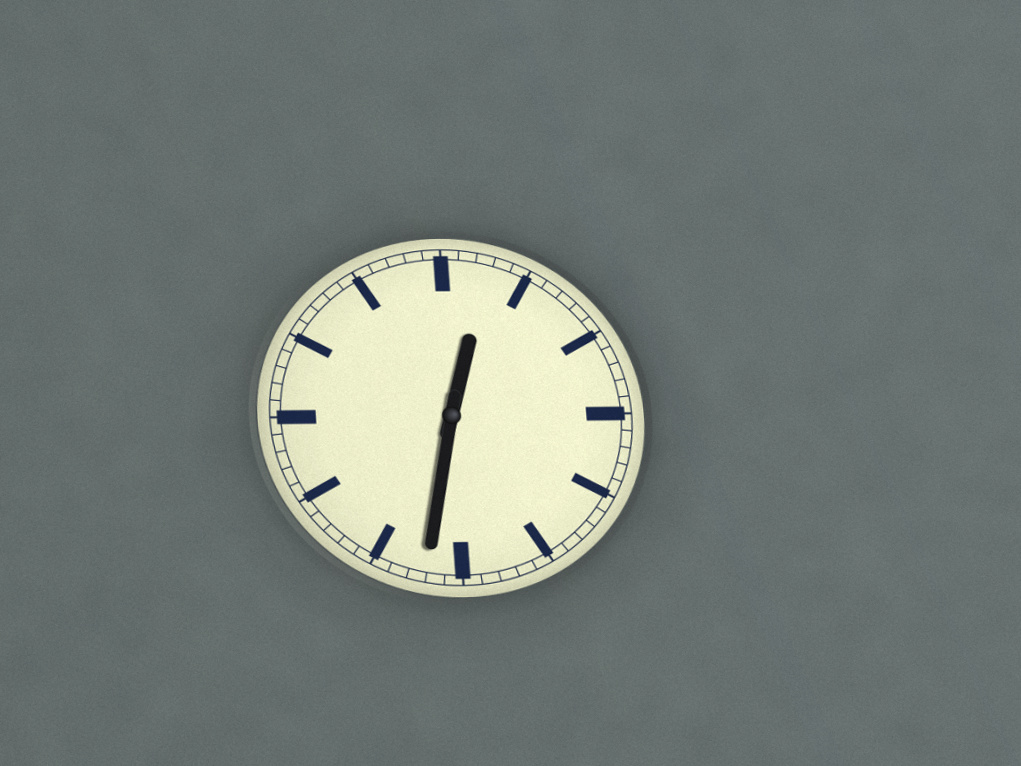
12:32
